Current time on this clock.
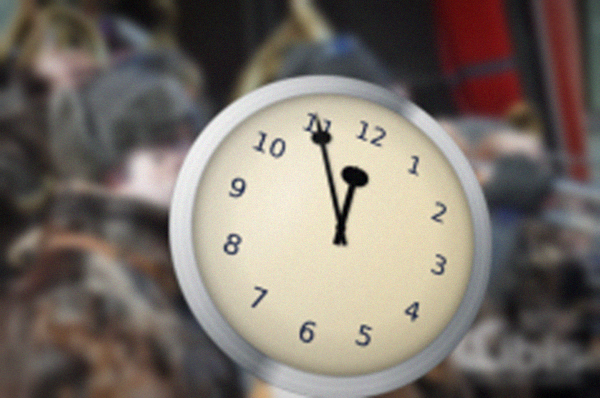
11:55
